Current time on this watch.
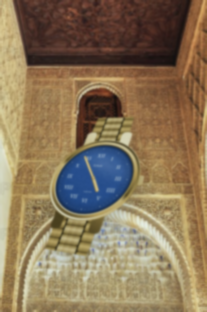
4:54
